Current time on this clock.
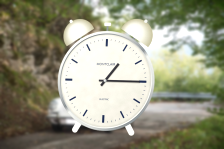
1:15
